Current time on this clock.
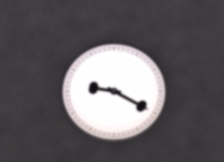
9:20
